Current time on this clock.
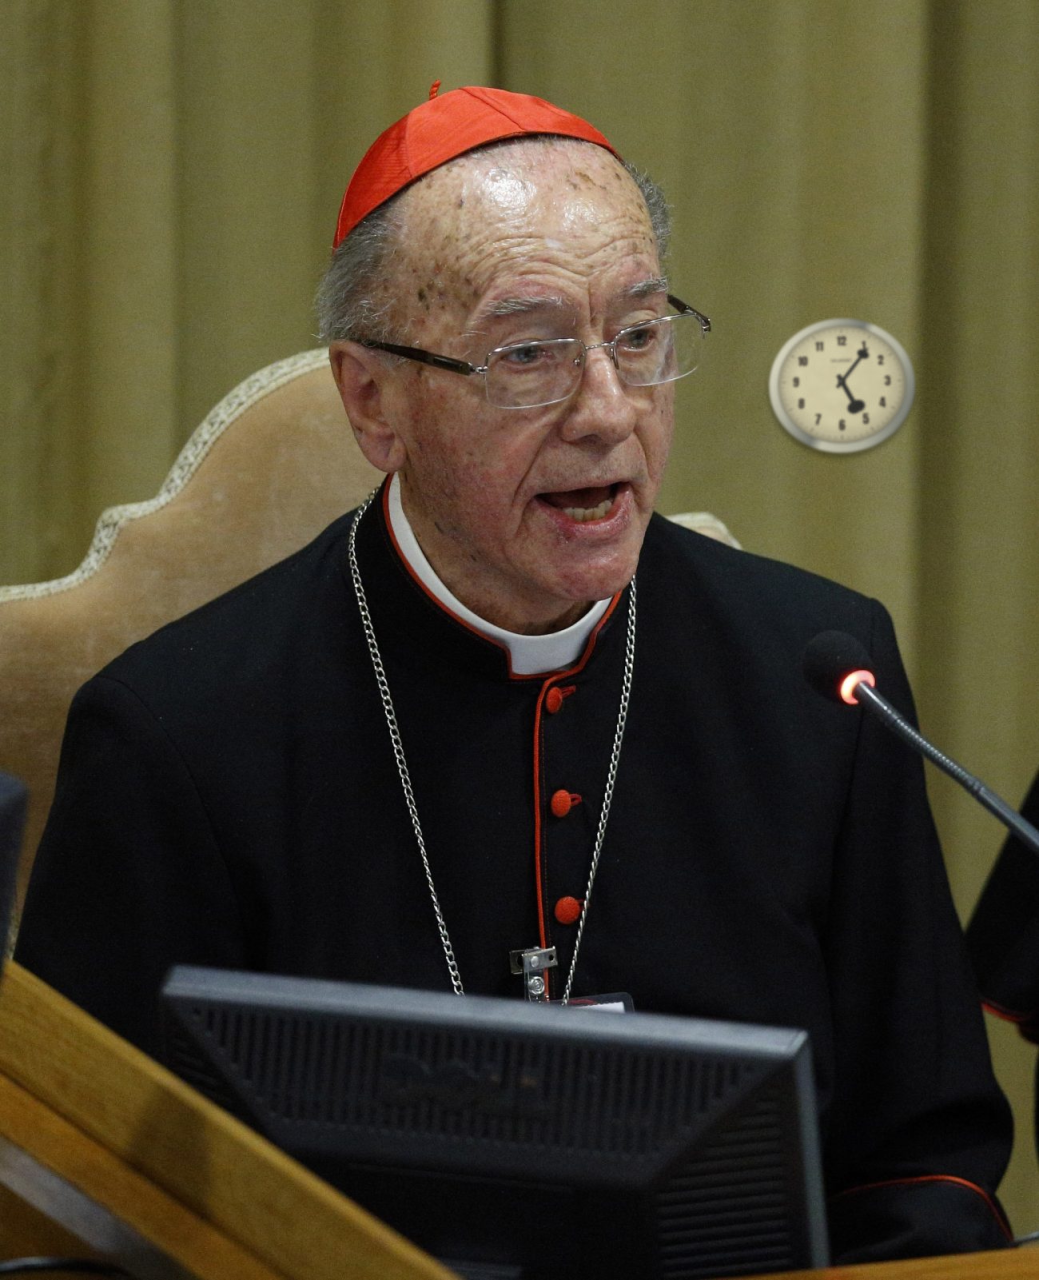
5:06
